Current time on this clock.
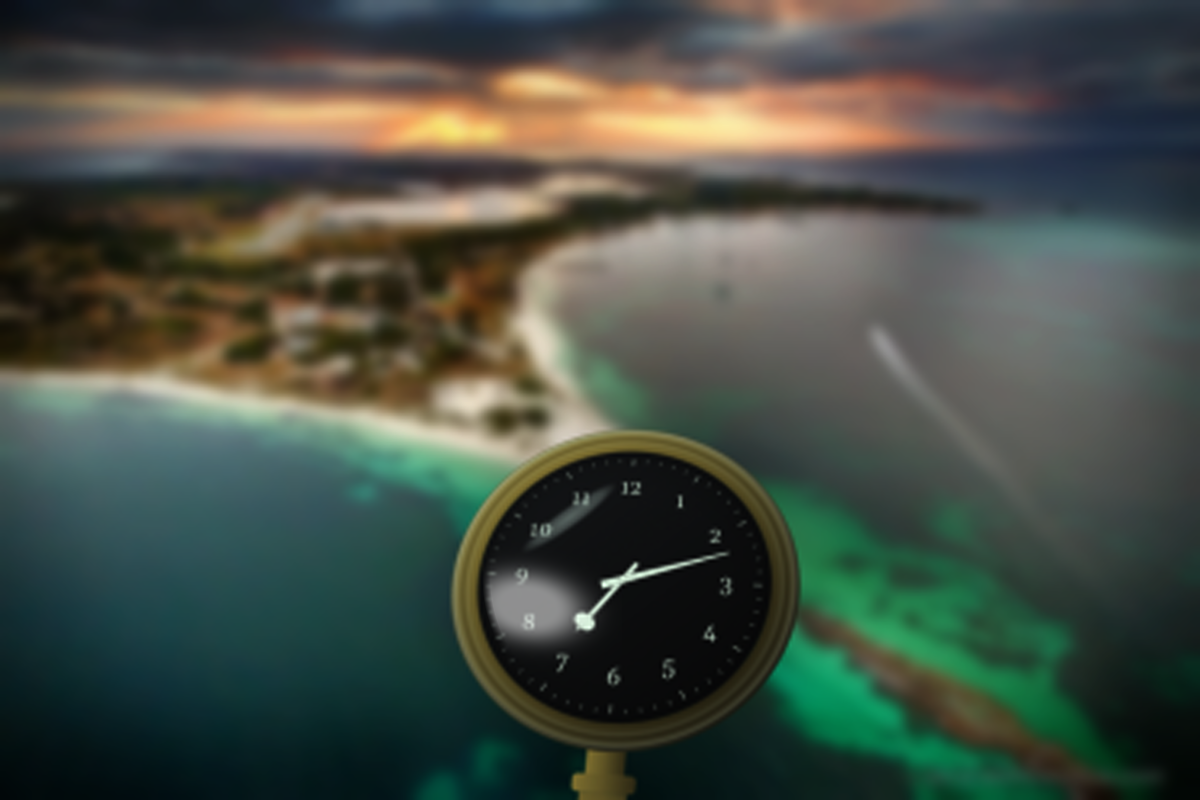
7:12
